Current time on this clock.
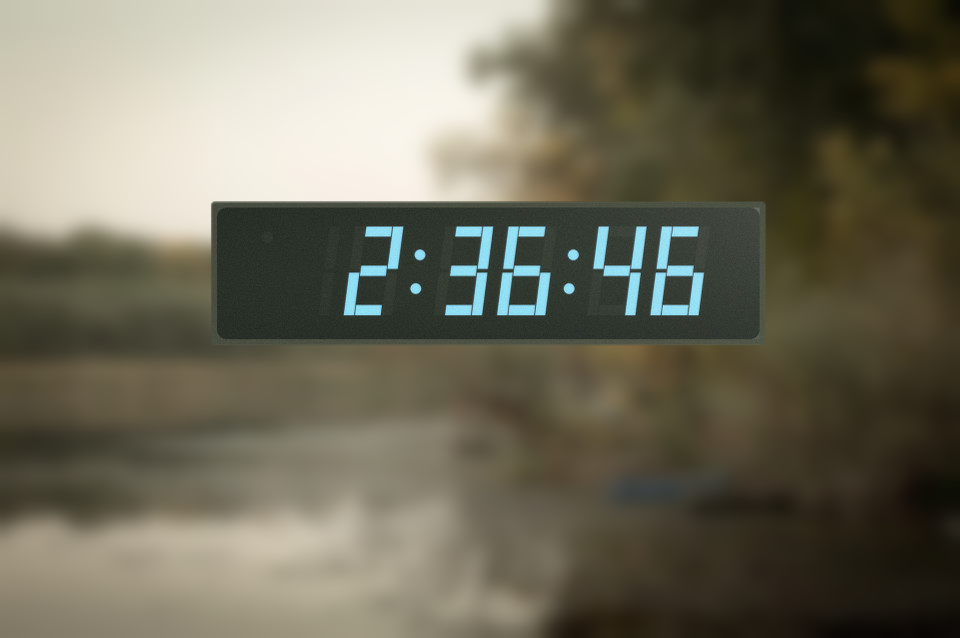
2:36:46
